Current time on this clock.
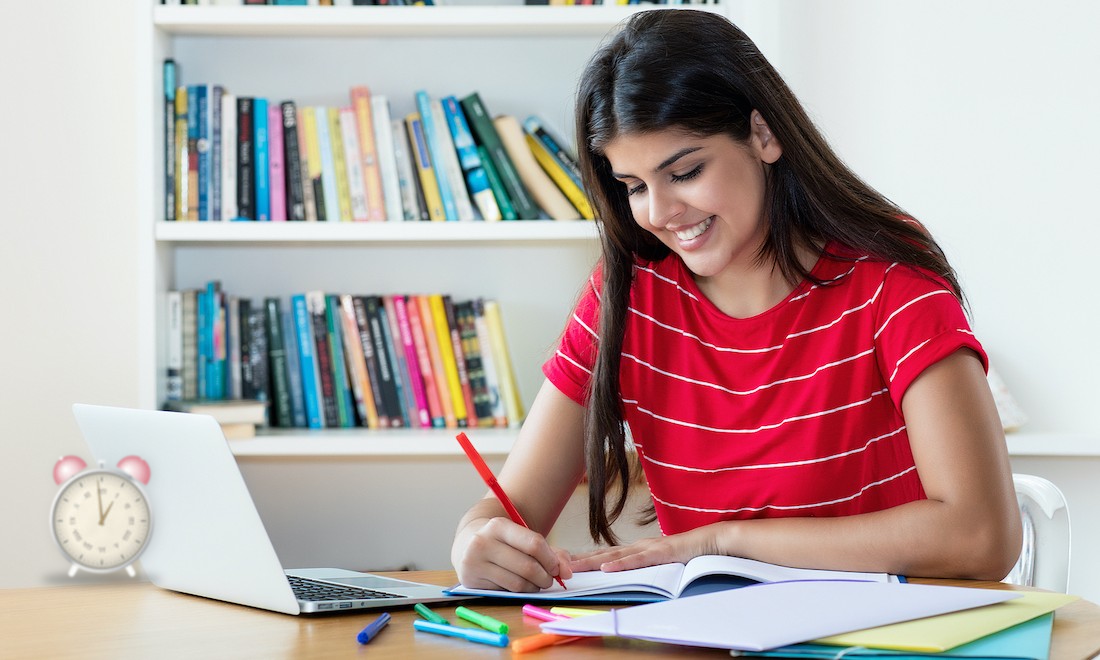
12:59
